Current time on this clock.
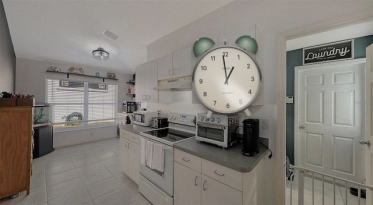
12:59
